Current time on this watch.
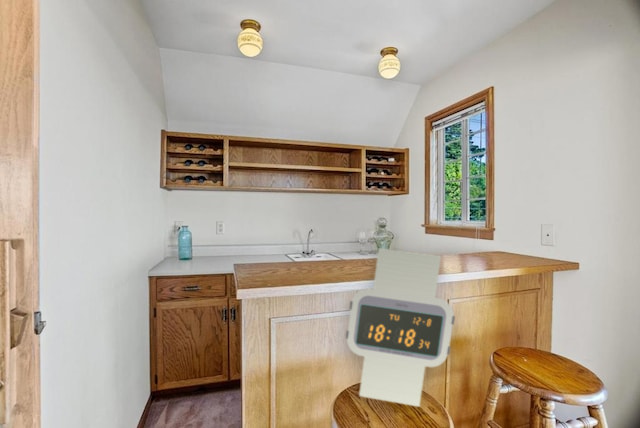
18:18
